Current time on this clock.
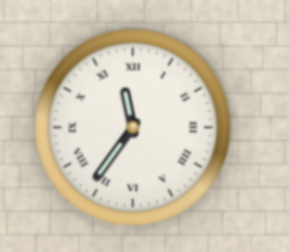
11:36
